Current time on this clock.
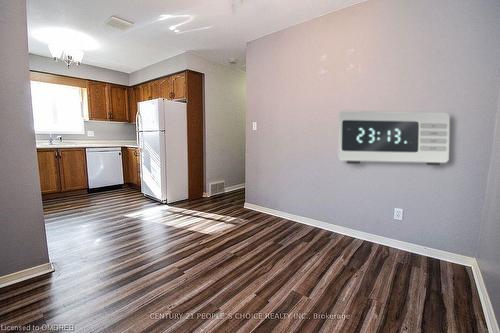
23:13
